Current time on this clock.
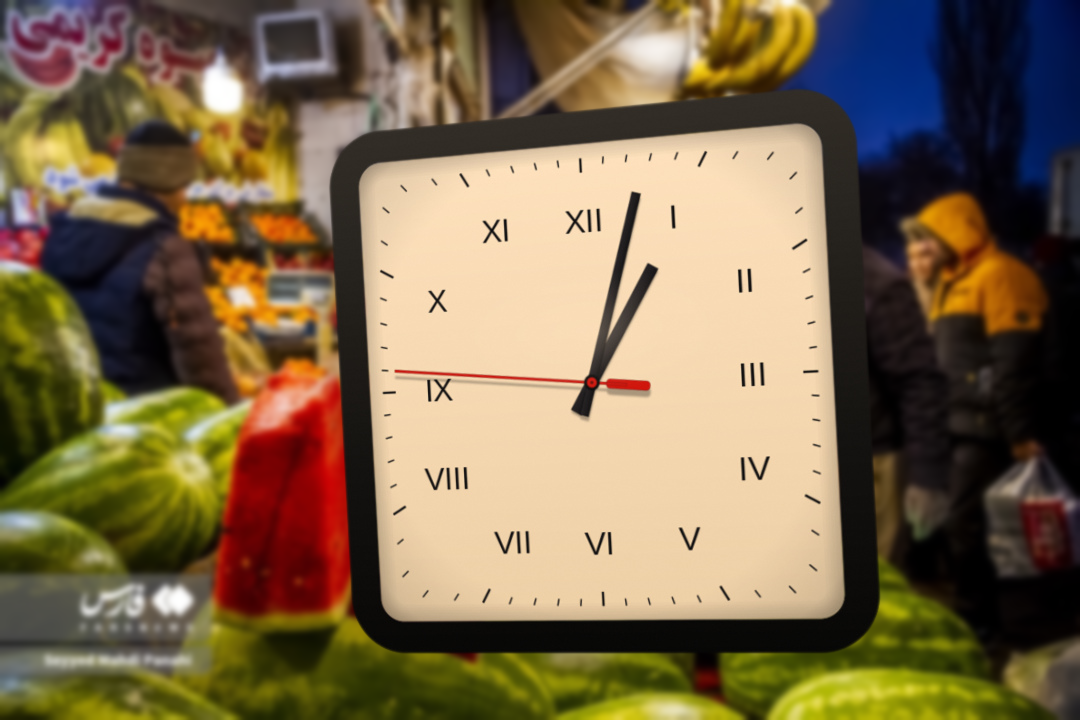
1:02:46
